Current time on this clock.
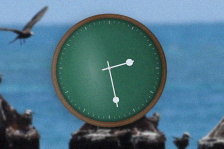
2:28
